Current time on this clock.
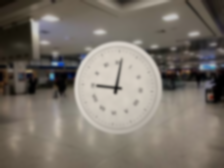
9:01
